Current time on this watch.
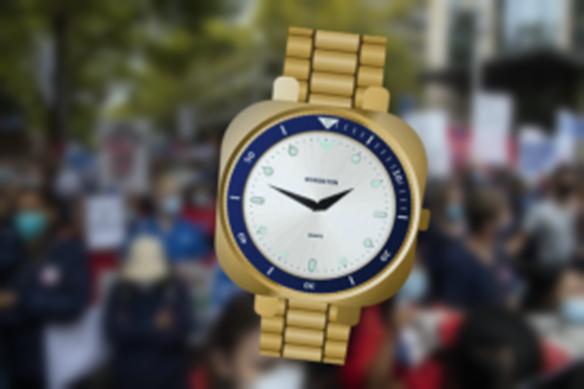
1:48
